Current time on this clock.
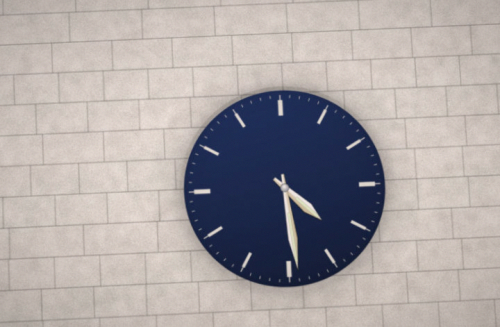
4:29
